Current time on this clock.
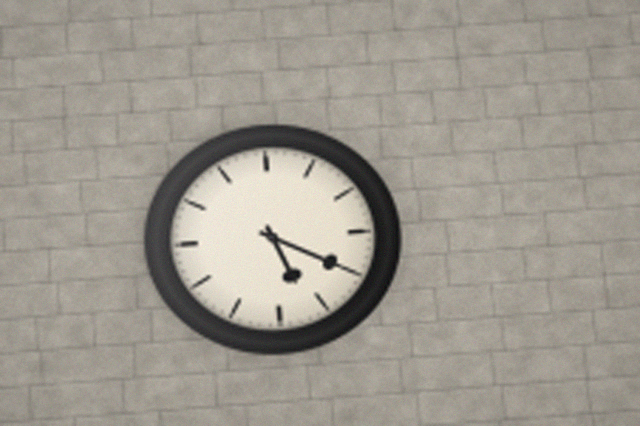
5:20
